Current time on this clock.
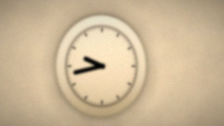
9:43
